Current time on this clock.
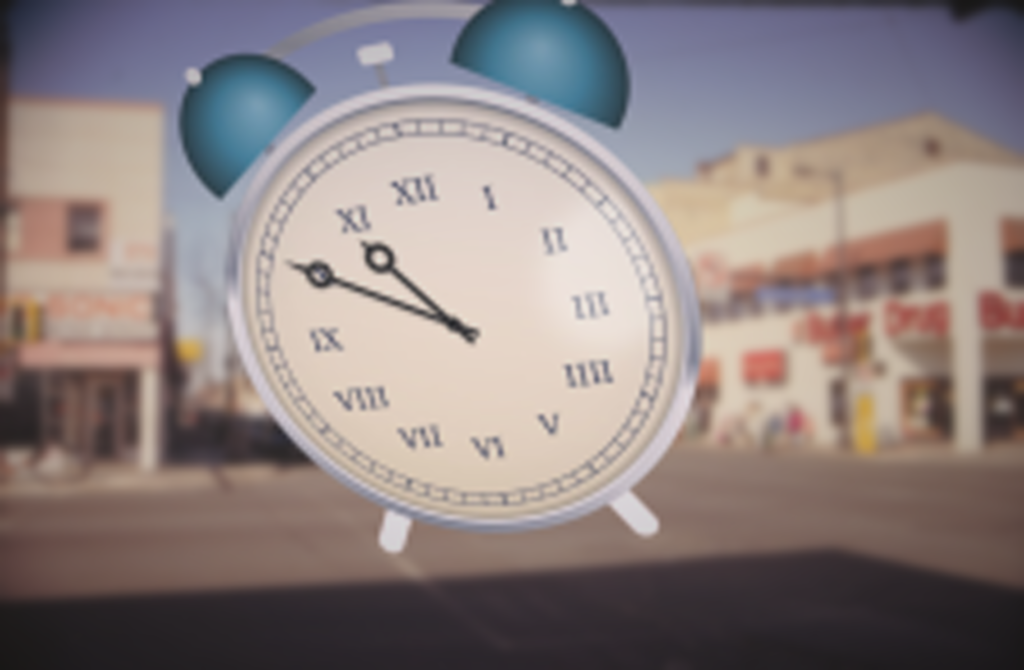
10:50
